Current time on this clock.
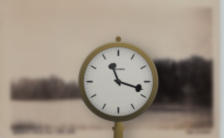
11:18
